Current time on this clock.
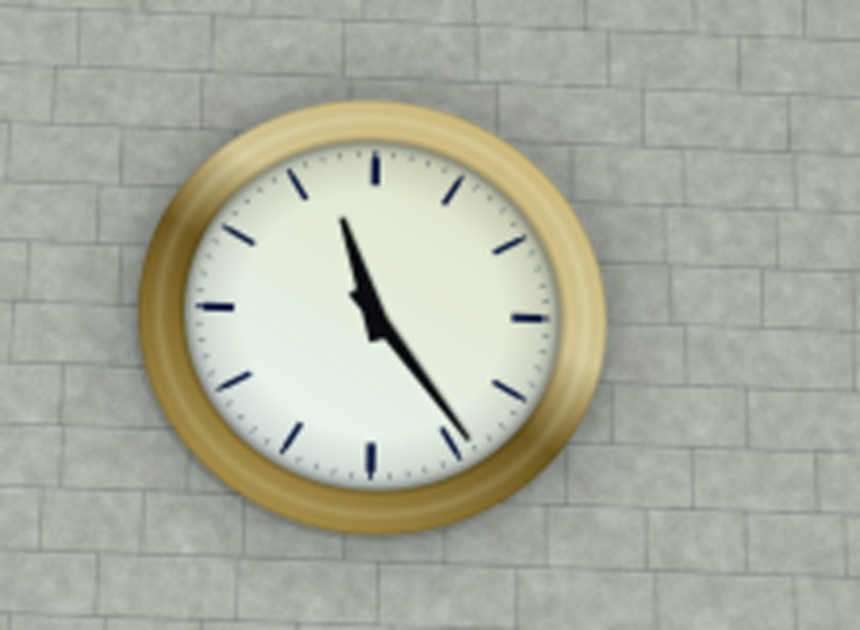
11:24
